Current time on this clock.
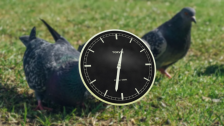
12:32
